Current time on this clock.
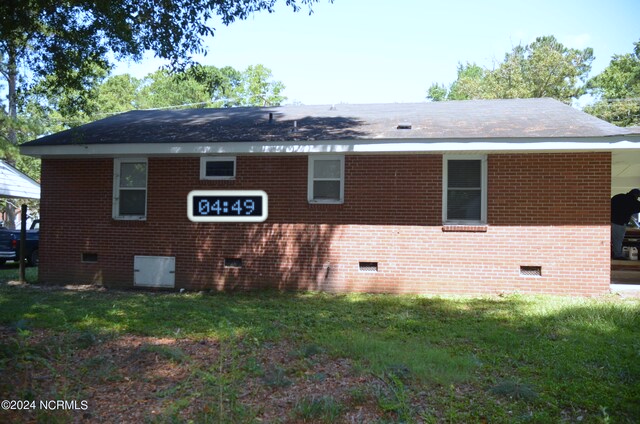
4:49
